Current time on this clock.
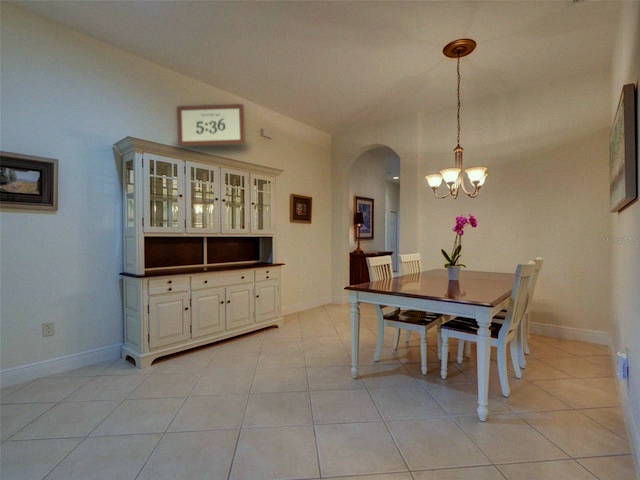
5:36
